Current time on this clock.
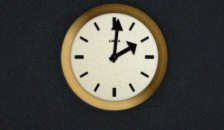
2:01
